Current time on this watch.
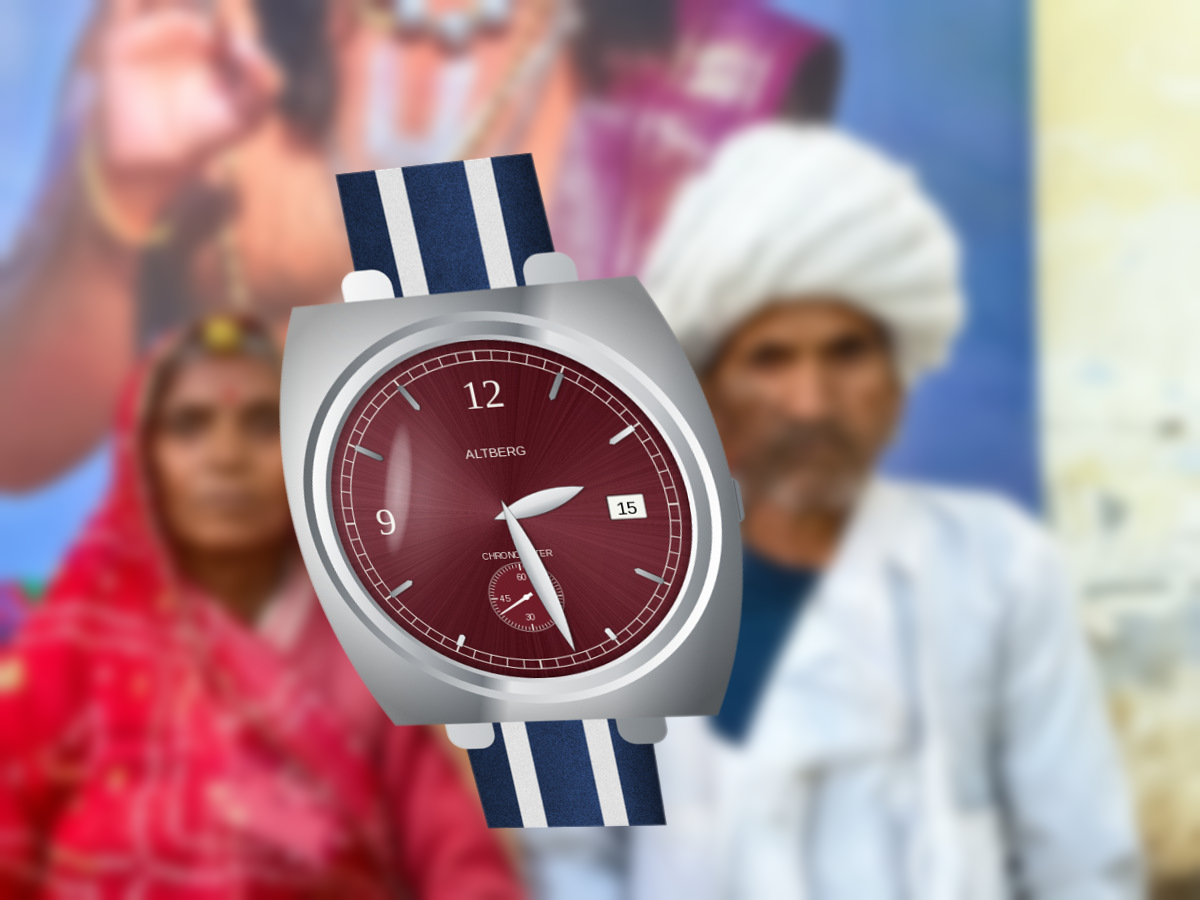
2:27:40
